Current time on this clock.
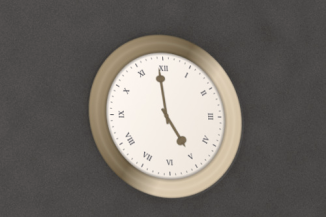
4:59
